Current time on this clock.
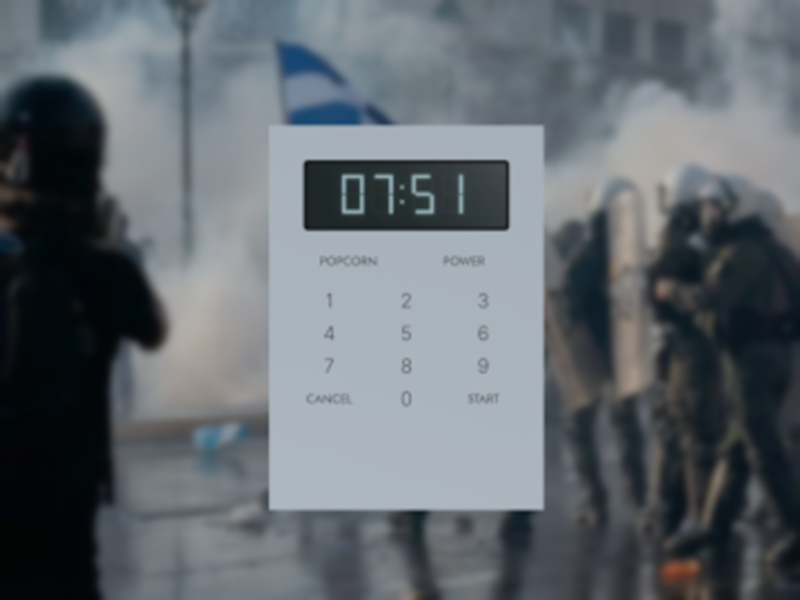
7:51
